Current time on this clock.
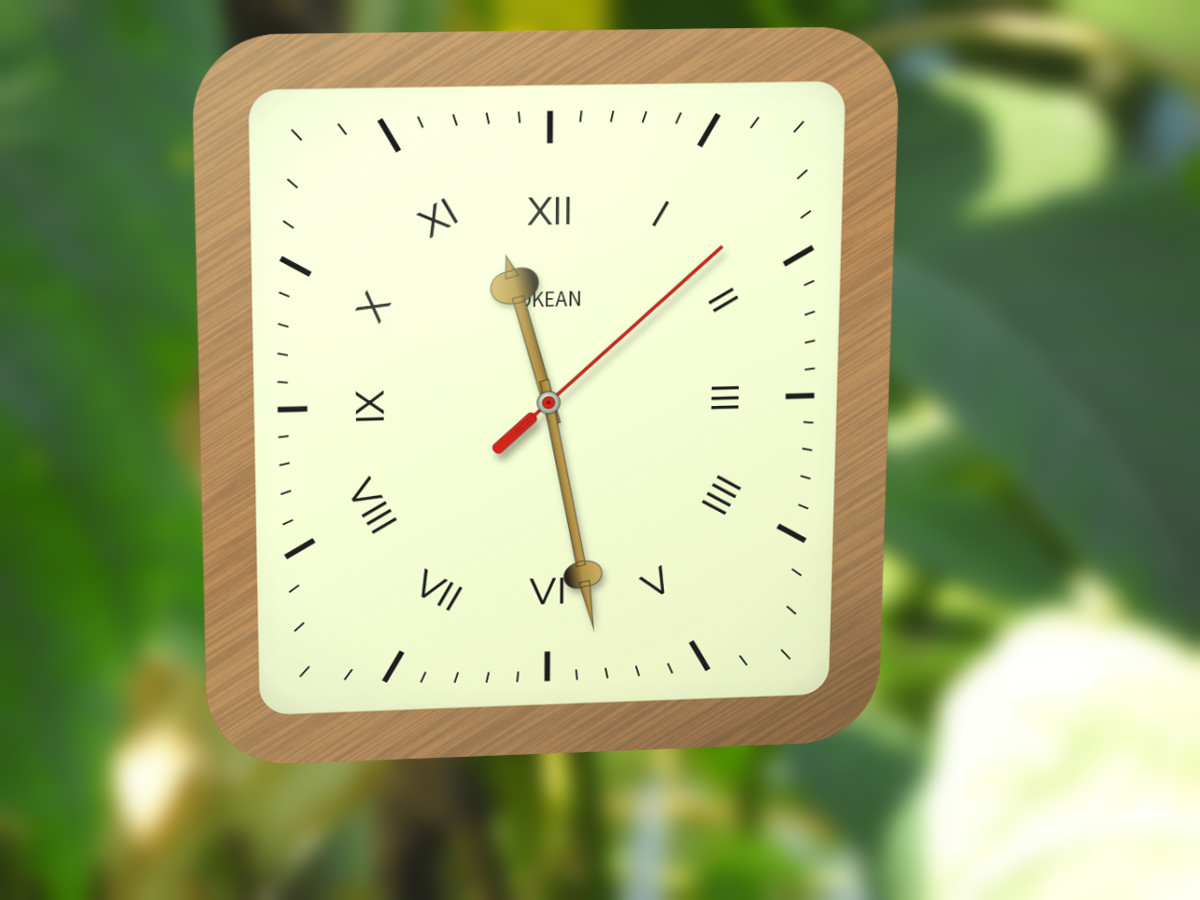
11:28:08
